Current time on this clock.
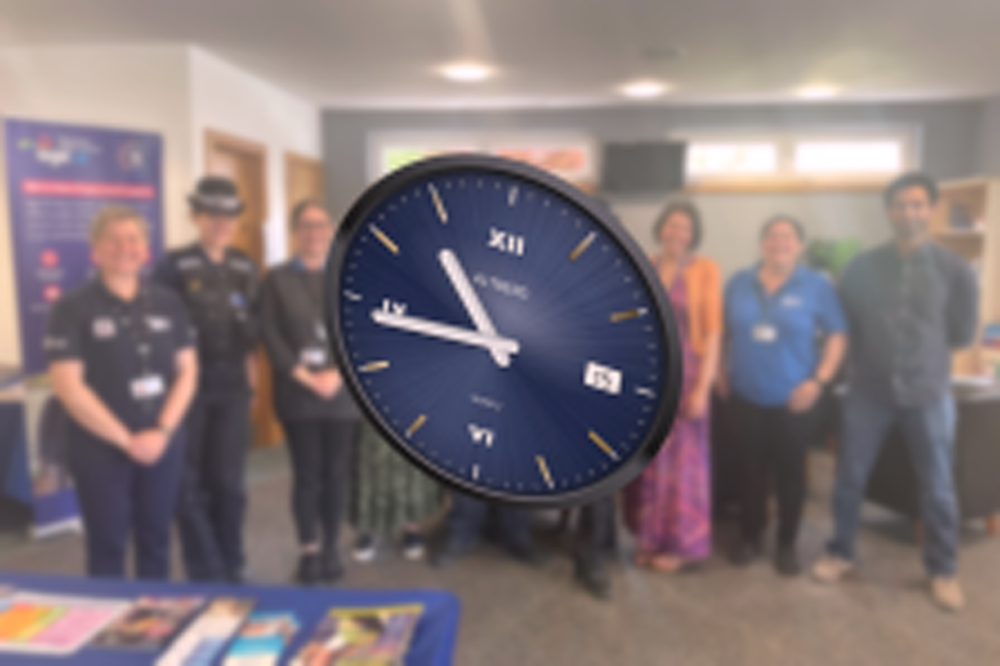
10:44
